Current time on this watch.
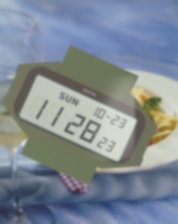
11:28:23
